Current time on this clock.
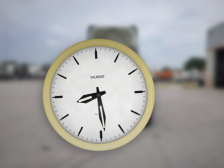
8:29
